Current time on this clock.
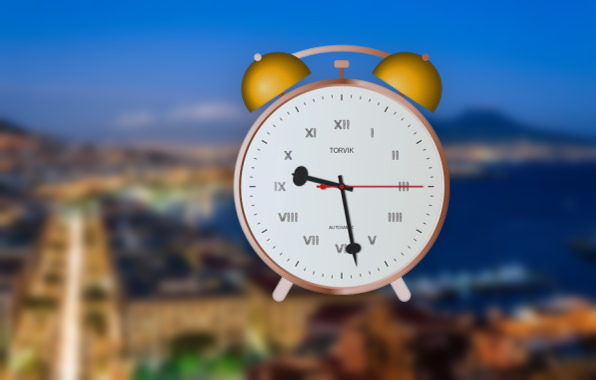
9:28:15
